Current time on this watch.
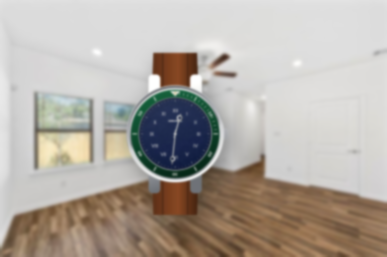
12:31
